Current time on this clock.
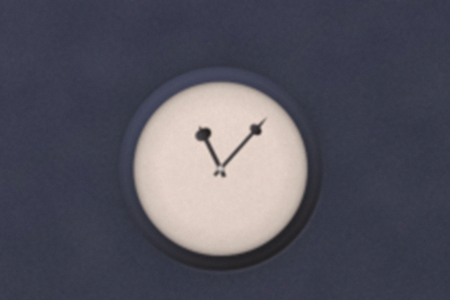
11:07
